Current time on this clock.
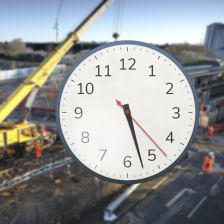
5:27:23
